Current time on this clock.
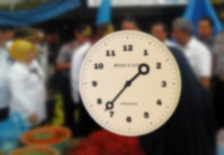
1:37
